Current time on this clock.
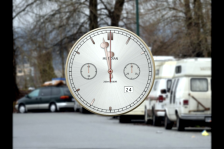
11:58
